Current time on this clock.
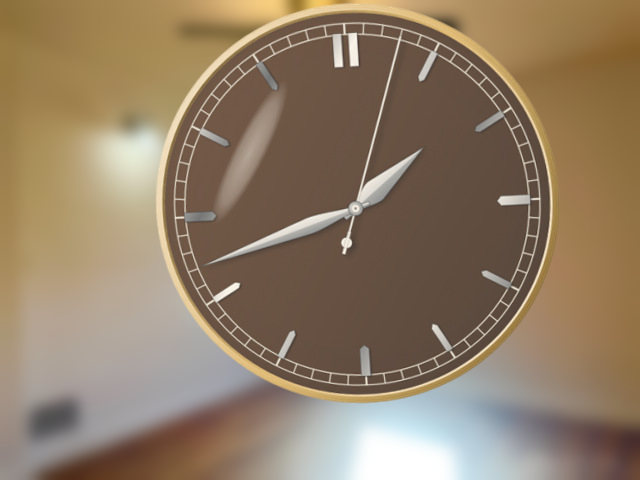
1:42:03
